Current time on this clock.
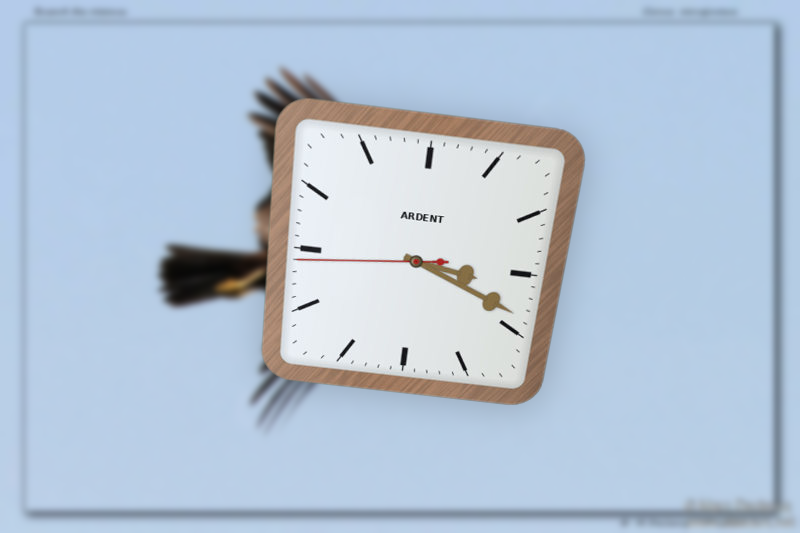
3:18:44
